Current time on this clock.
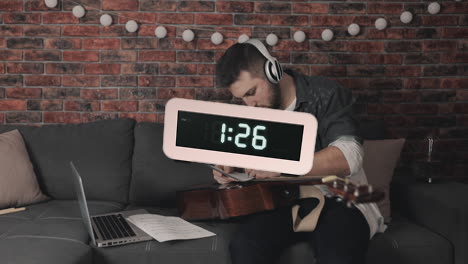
1:26
